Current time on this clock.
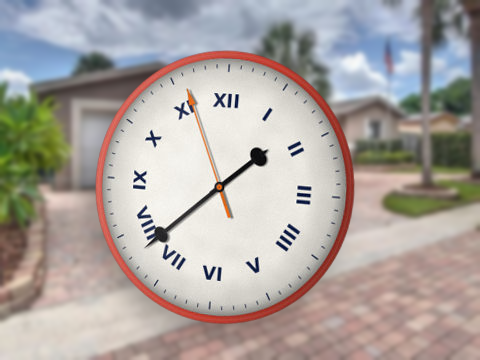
1:37:56
